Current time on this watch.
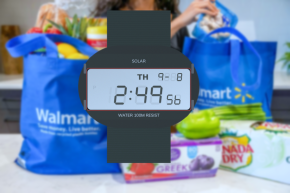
2:49:56
